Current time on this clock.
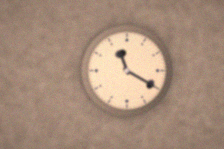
11:20
